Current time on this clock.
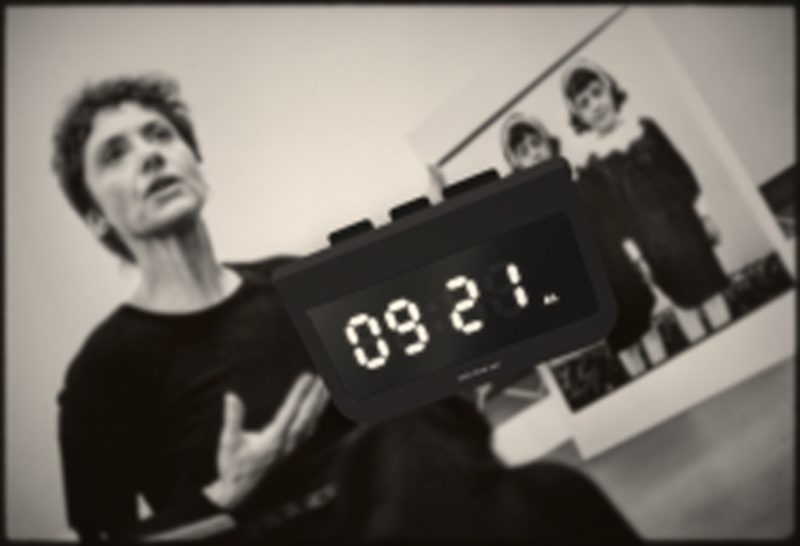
9:21
